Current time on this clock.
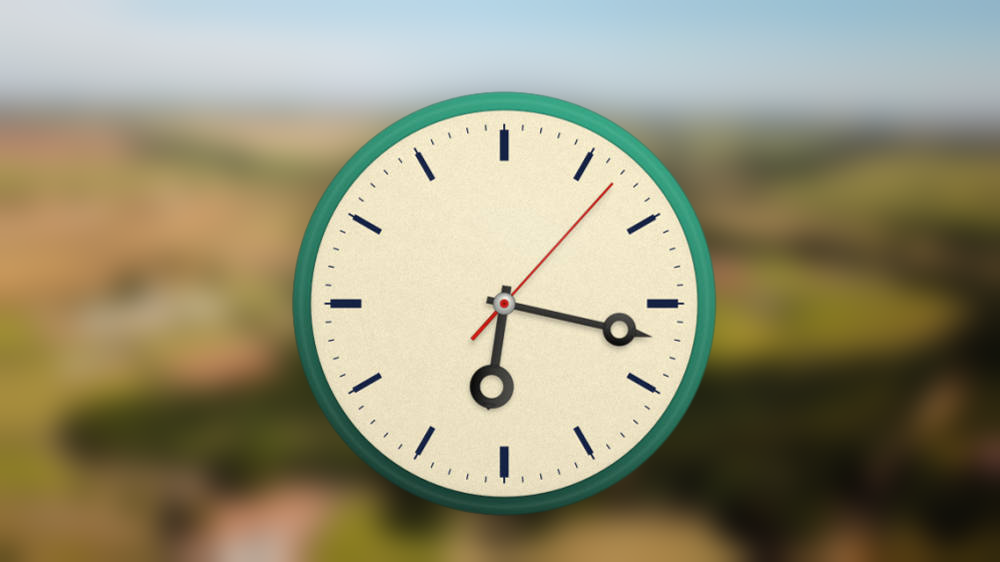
6:17:07
